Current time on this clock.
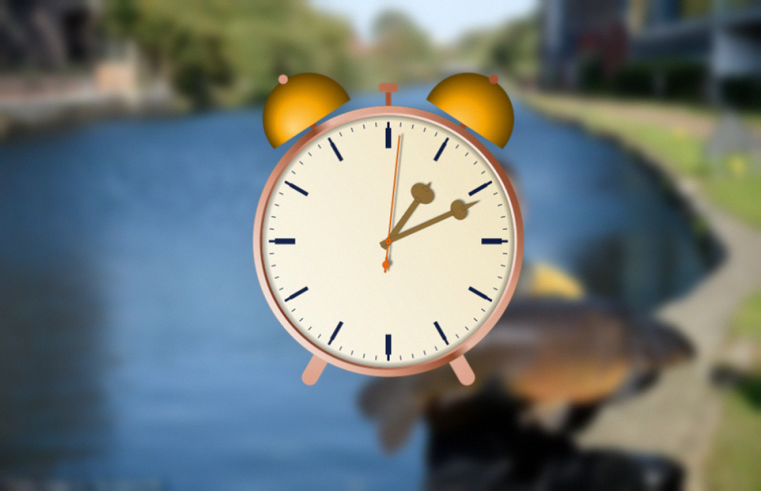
1:11:01
